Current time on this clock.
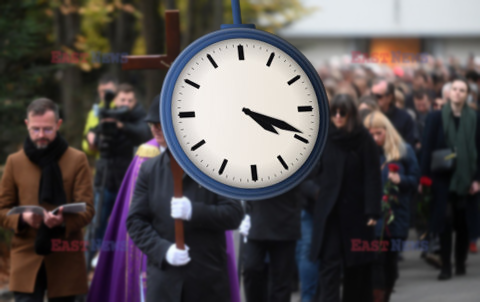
4:19
